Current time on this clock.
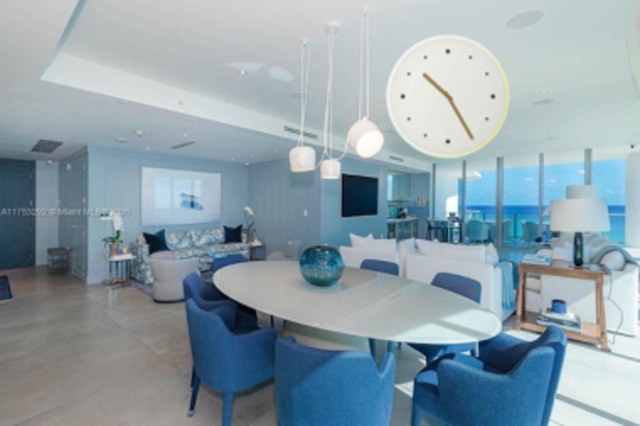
10:25
